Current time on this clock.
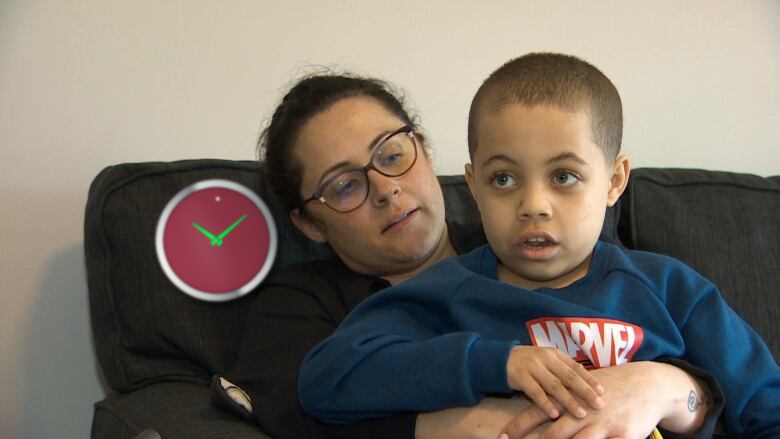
10:08
